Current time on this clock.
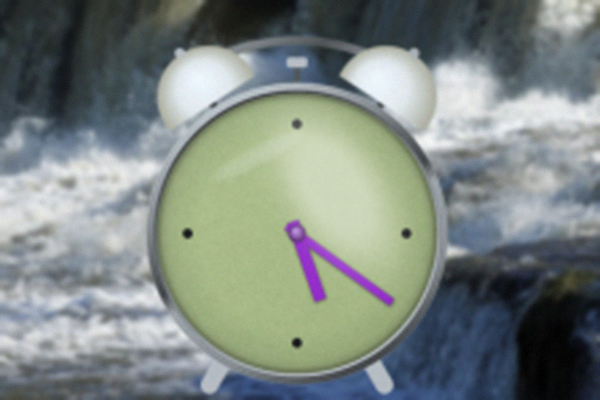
5:21
